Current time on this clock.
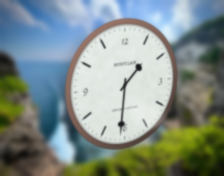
1:31
